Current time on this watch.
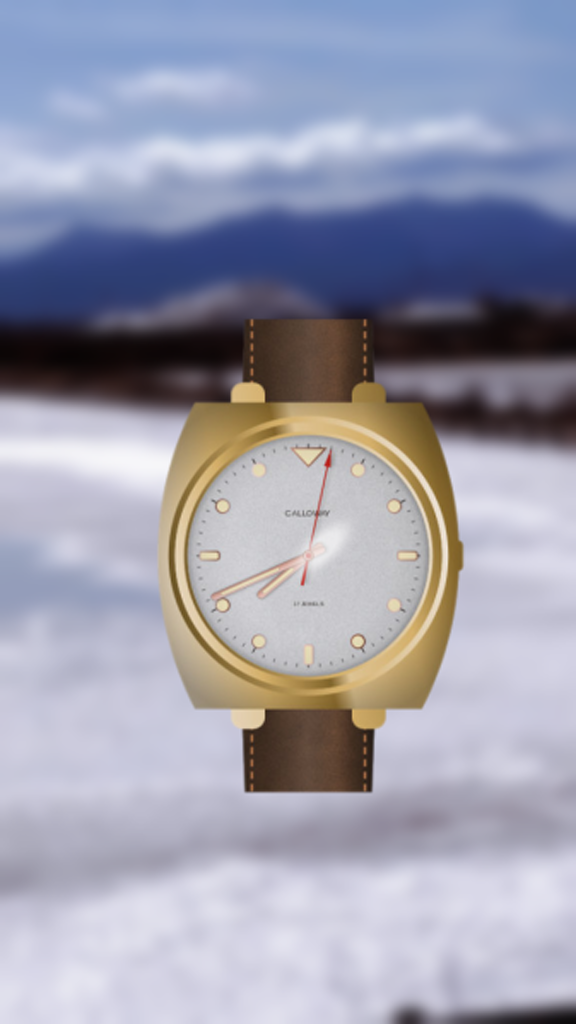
7:41:02
